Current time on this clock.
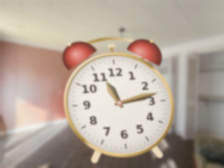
11:13
